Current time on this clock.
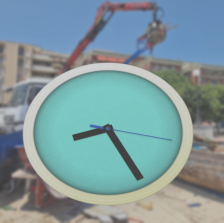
8:25:17
